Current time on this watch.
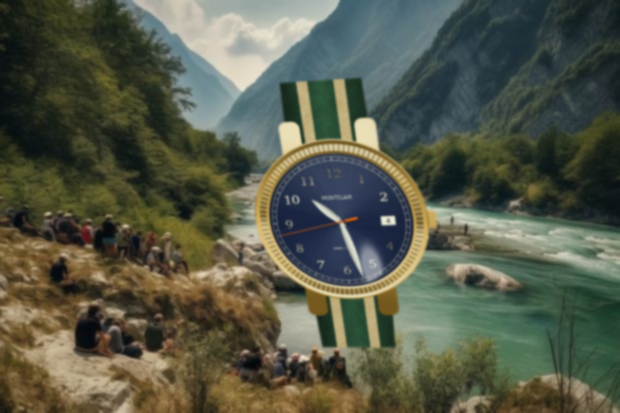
10:27:43
